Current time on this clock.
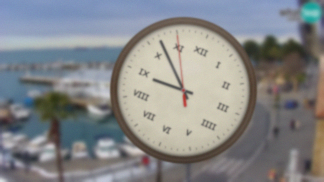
8:51:55
